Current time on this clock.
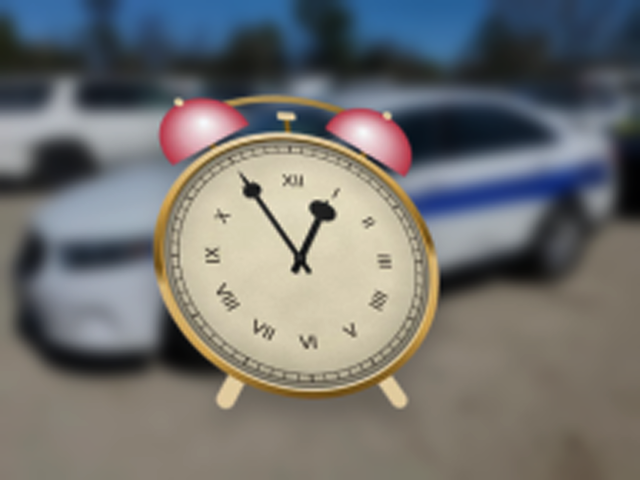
12:55
